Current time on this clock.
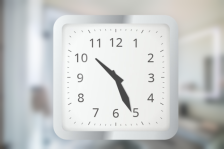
10:26
